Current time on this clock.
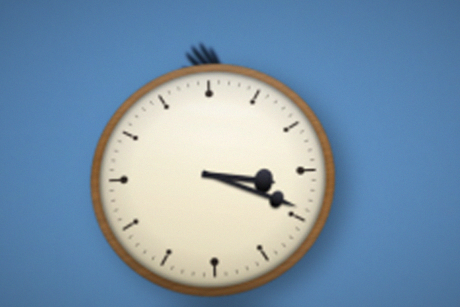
3:19
